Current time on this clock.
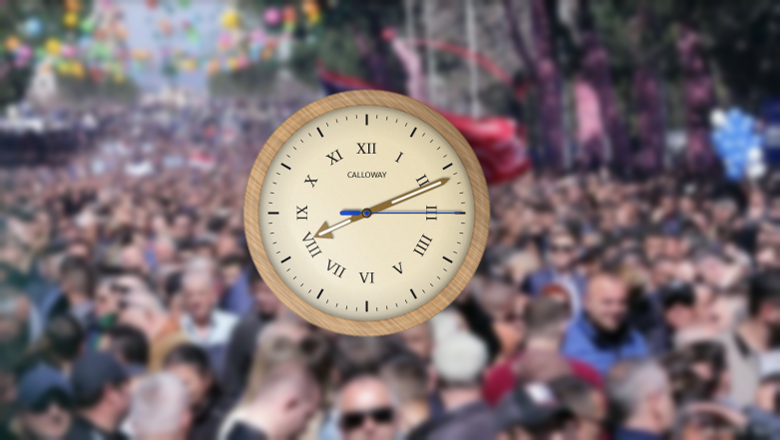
8:11:15
